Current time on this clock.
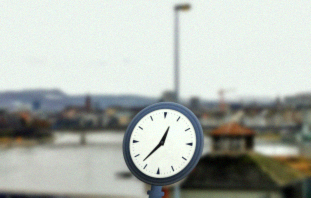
12:37
